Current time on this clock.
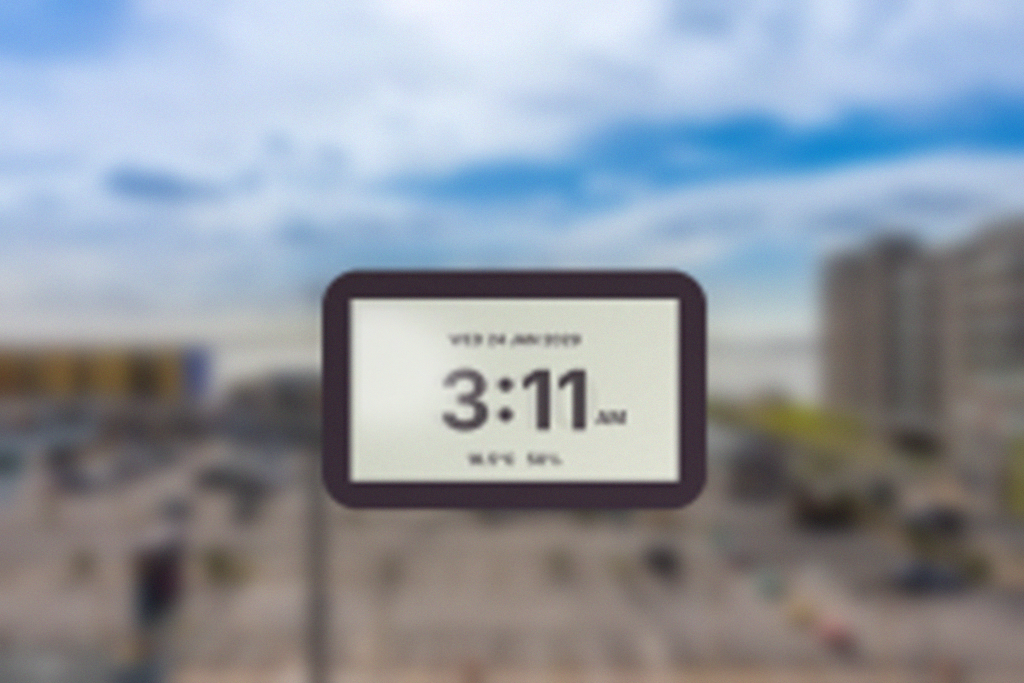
3:11
